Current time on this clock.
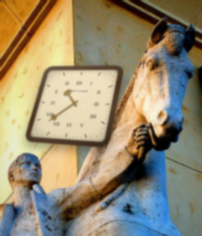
10:38
